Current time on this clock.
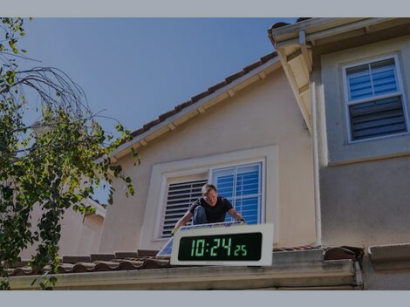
10:24:25
